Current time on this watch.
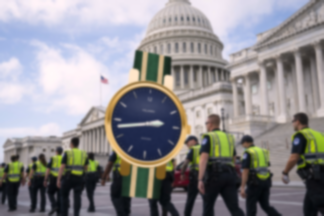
2:43
